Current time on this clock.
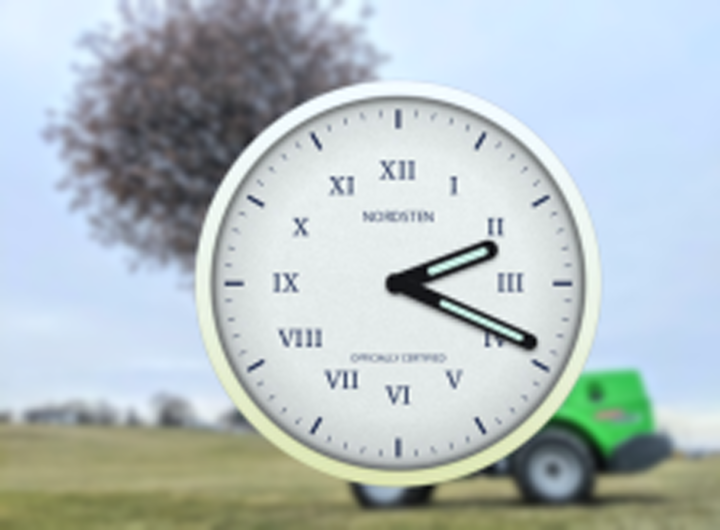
2:19
